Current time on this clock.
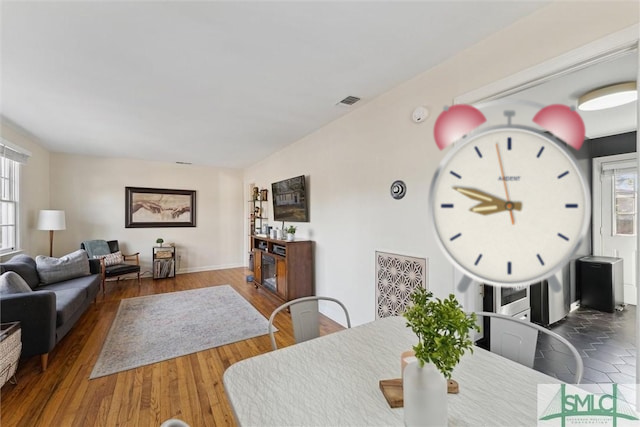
8:47:58
